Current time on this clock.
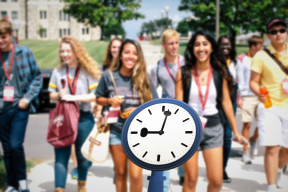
9:02
